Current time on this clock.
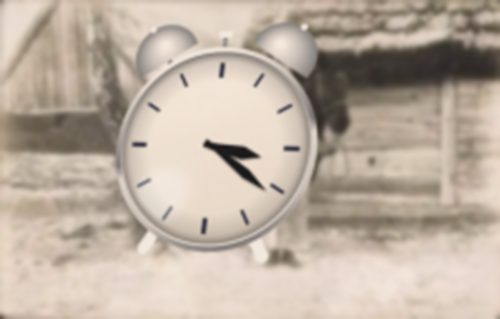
3:21
